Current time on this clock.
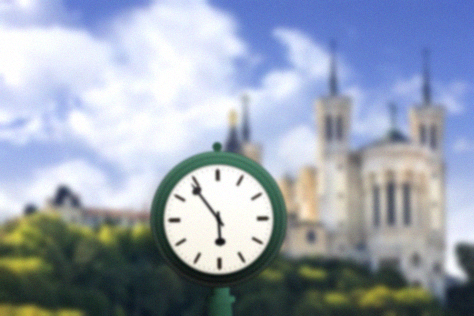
5:54
